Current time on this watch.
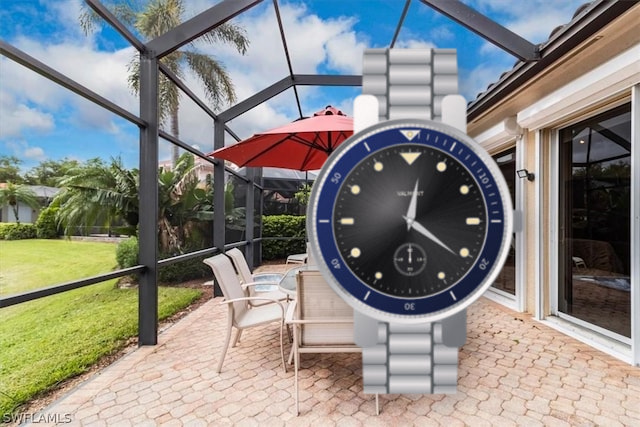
12:21
